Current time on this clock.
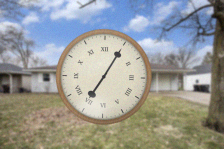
7:05
